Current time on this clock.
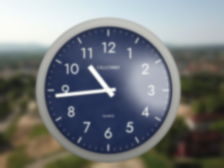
10:44
